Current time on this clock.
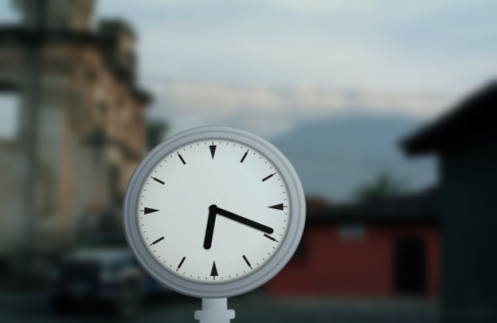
6:19
